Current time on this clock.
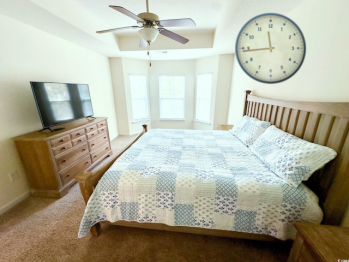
11:44
